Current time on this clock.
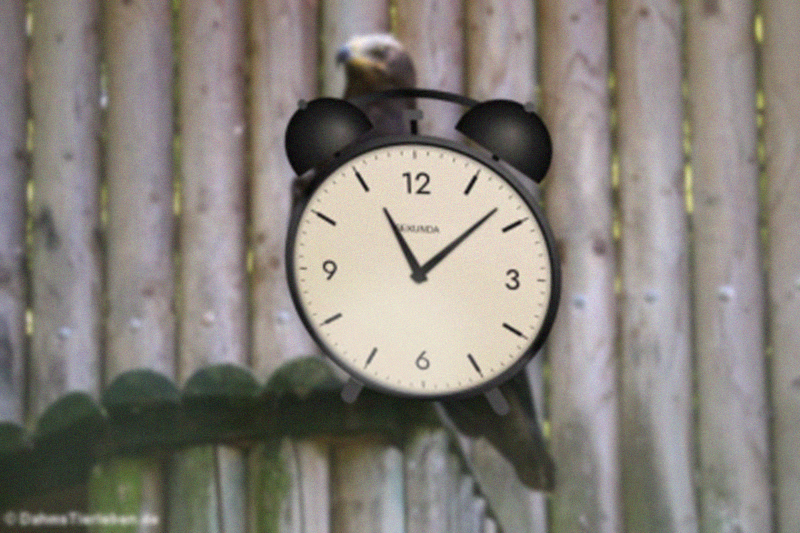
11:08
